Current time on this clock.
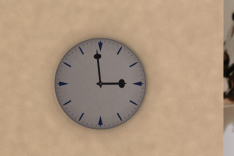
2:59
